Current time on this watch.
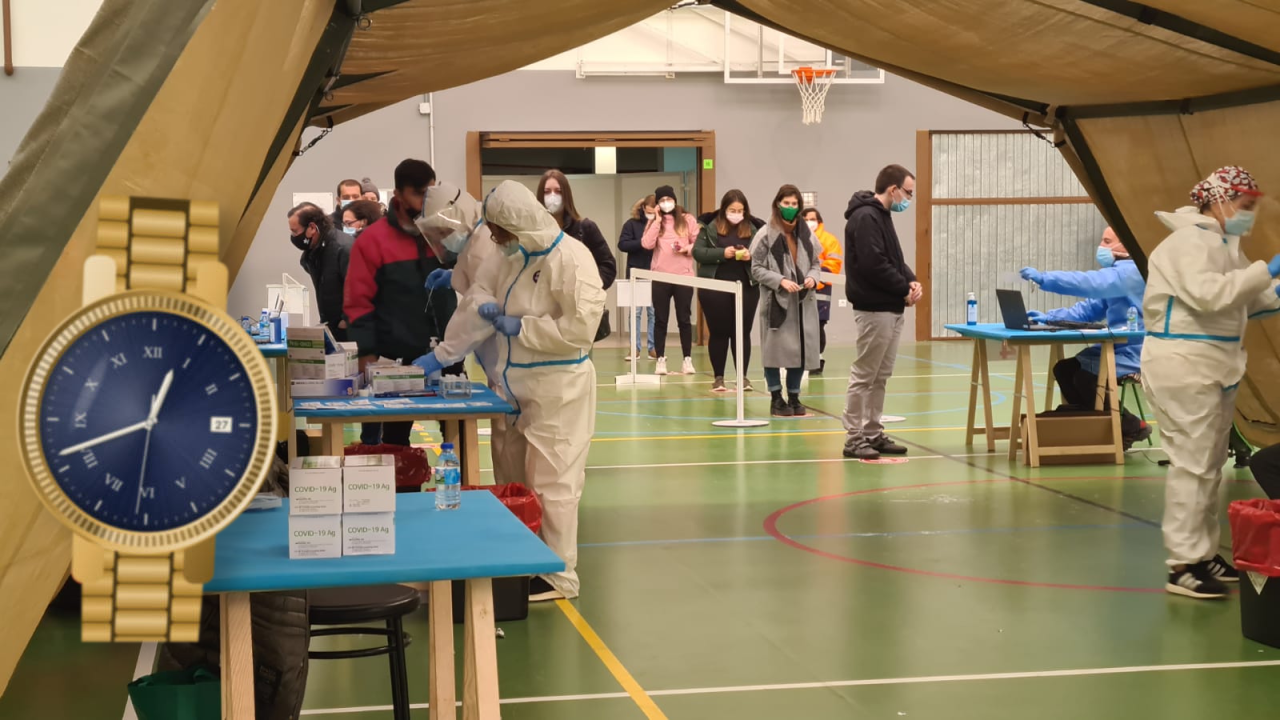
12:41:31
